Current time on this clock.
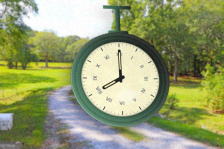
8:00
